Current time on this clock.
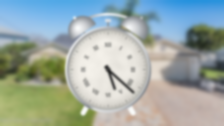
5:22
